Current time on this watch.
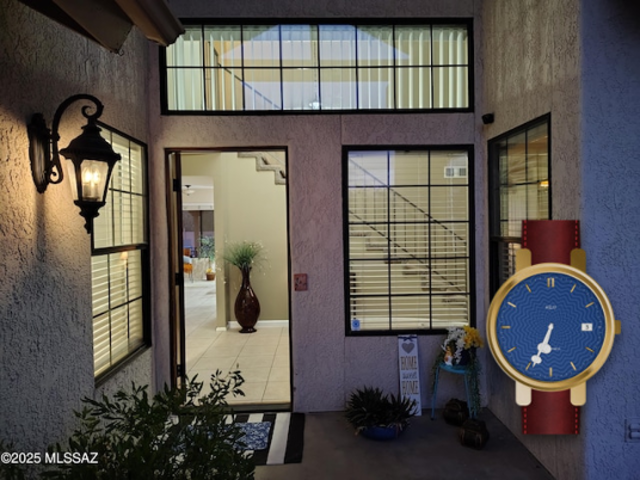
6:34
